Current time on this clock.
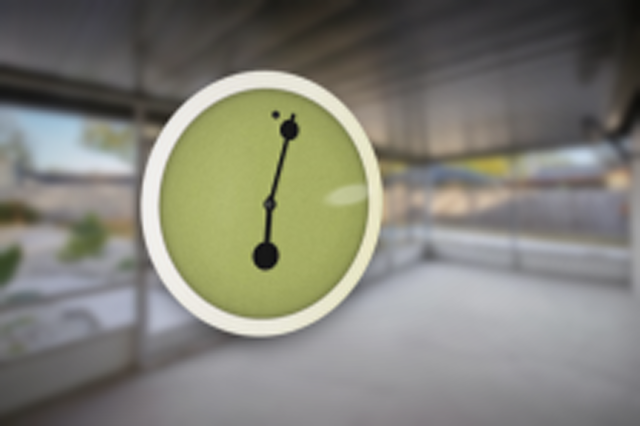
6:02
